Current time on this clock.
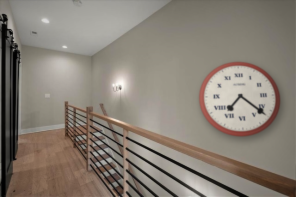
7:22
